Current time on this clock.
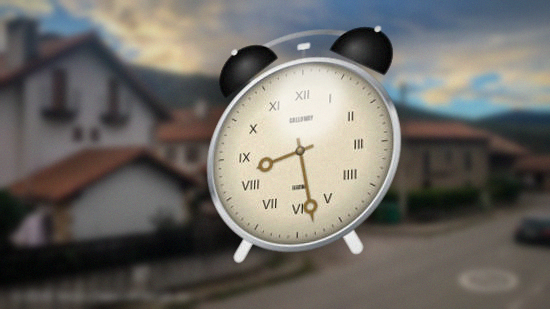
8:28
